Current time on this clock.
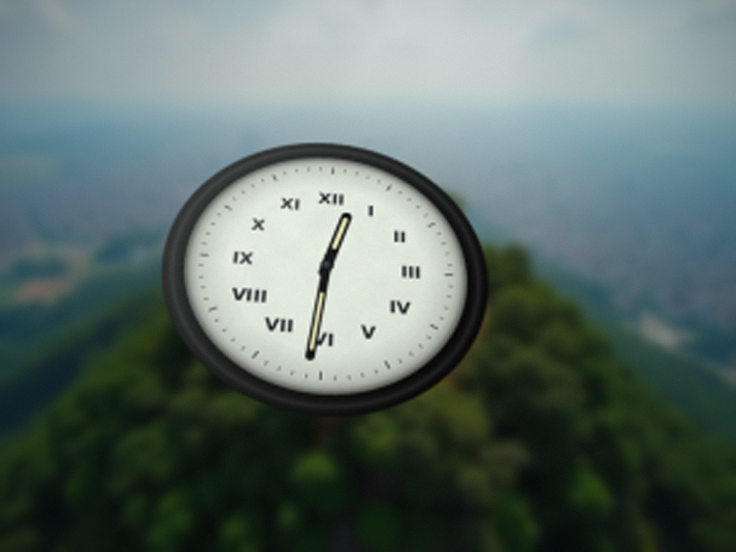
12:31
